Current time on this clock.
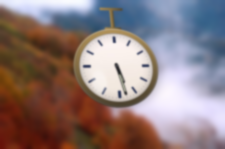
5:28
